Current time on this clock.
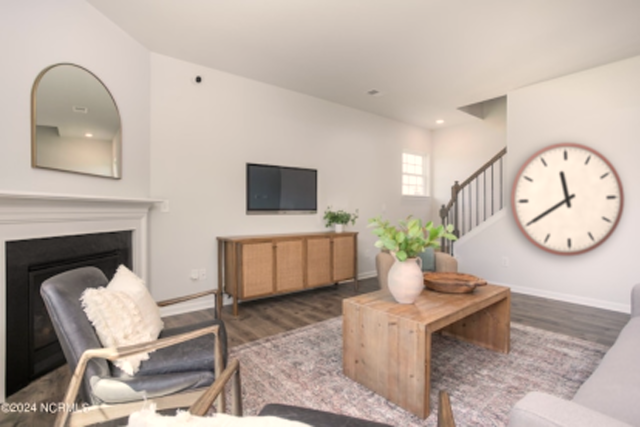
11:40
